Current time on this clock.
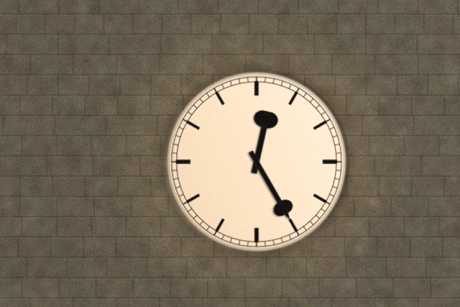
12:25
